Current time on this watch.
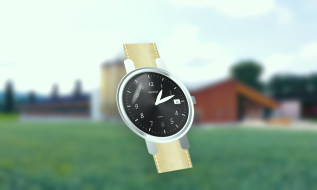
1:12
